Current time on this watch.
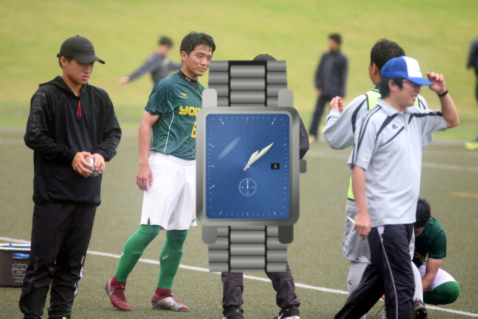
1:08
